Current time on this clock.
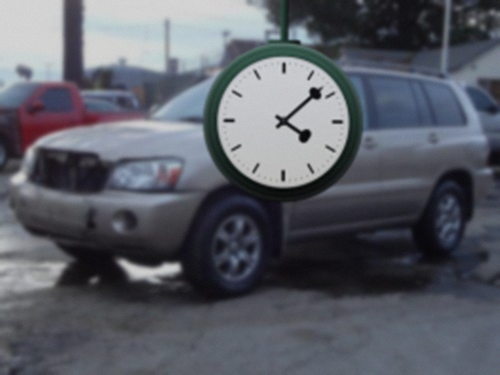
4:08
